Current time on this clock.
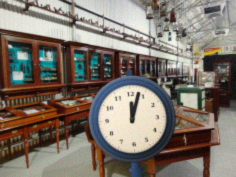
12:03
